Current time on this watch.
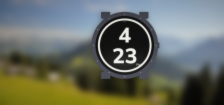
4:23
